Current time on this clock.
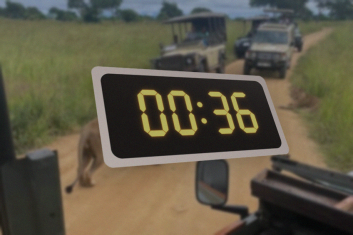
0:36
